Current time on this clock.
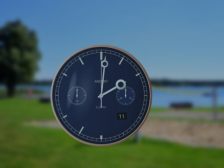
2:01
